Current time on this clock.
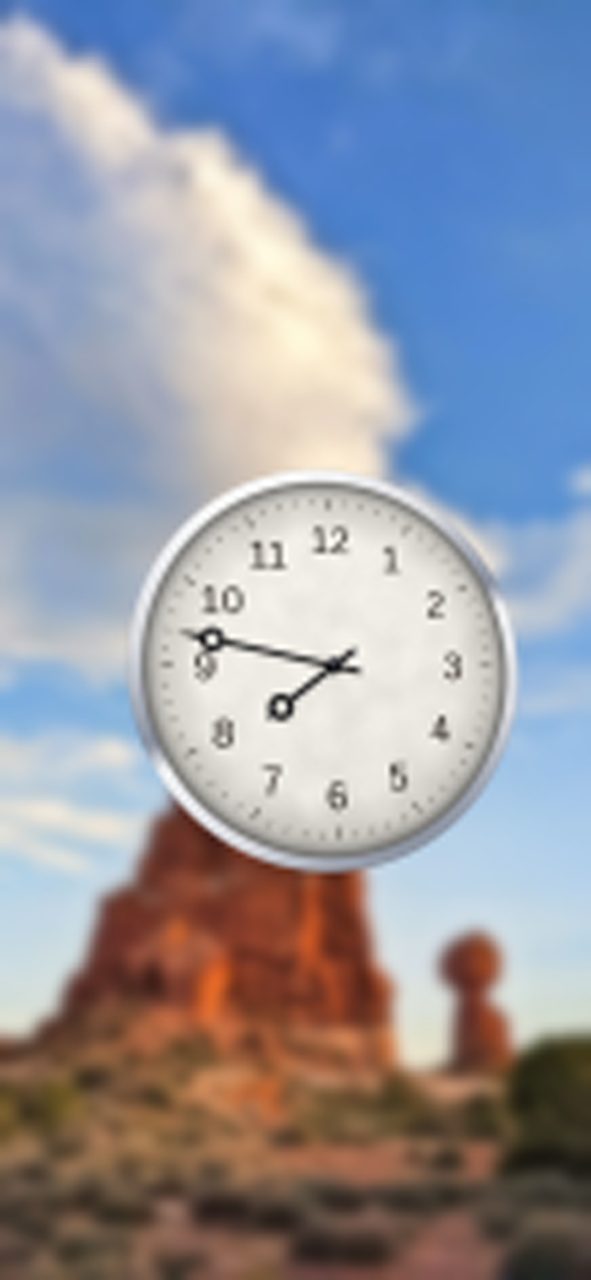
7:47
